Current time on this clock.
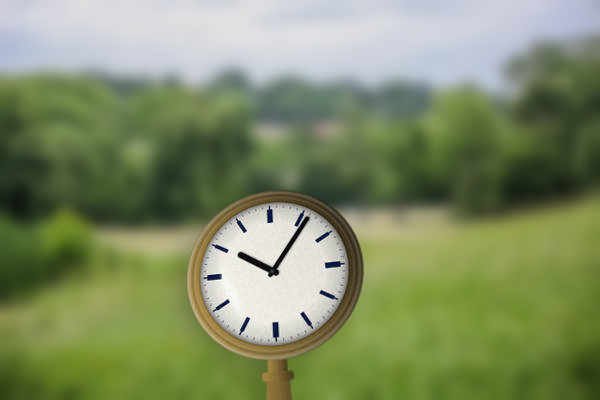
10:06
